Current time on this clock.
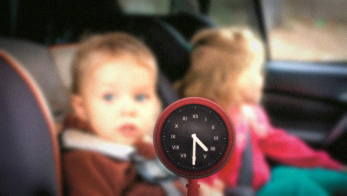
4:30
